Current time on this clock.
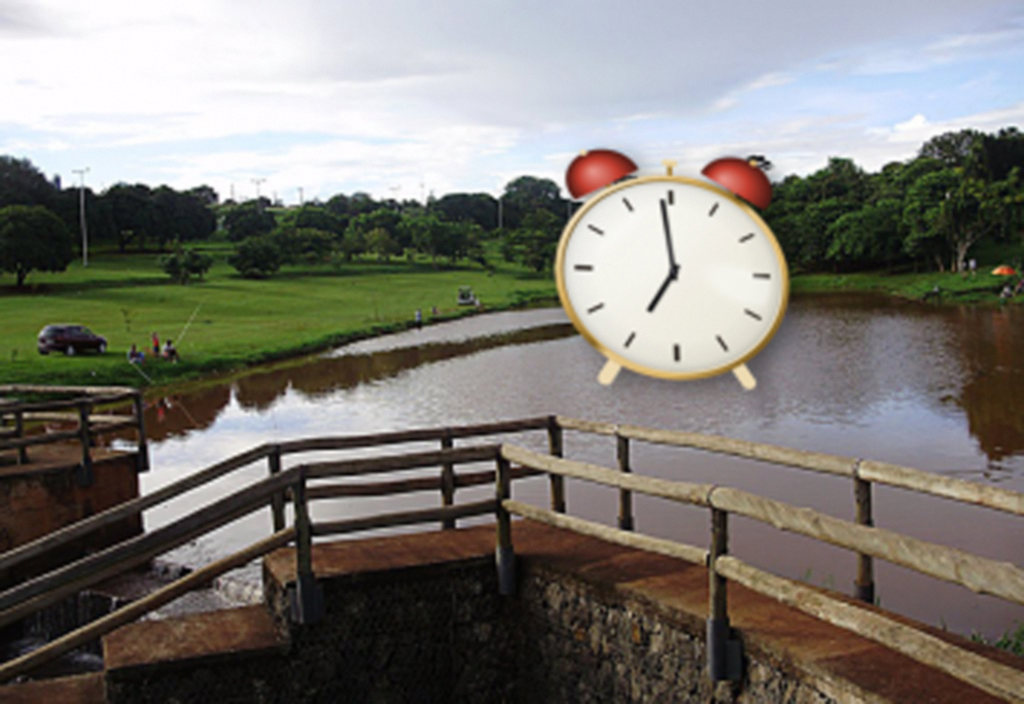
6:59
